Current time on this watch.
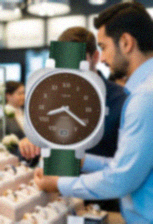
8:21
